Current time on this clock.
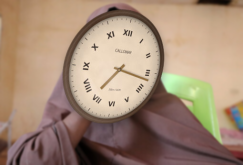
7:17
